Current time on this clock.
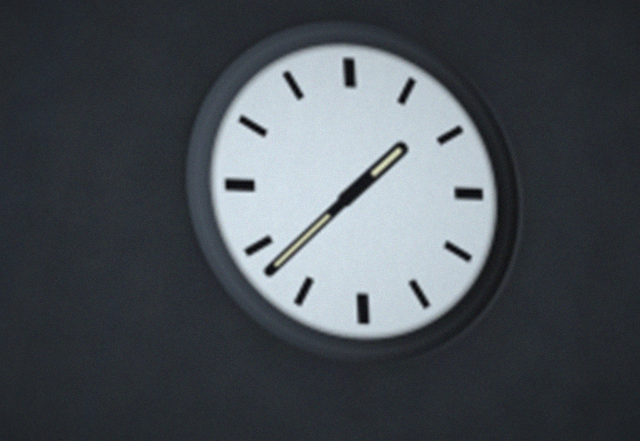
1:38
